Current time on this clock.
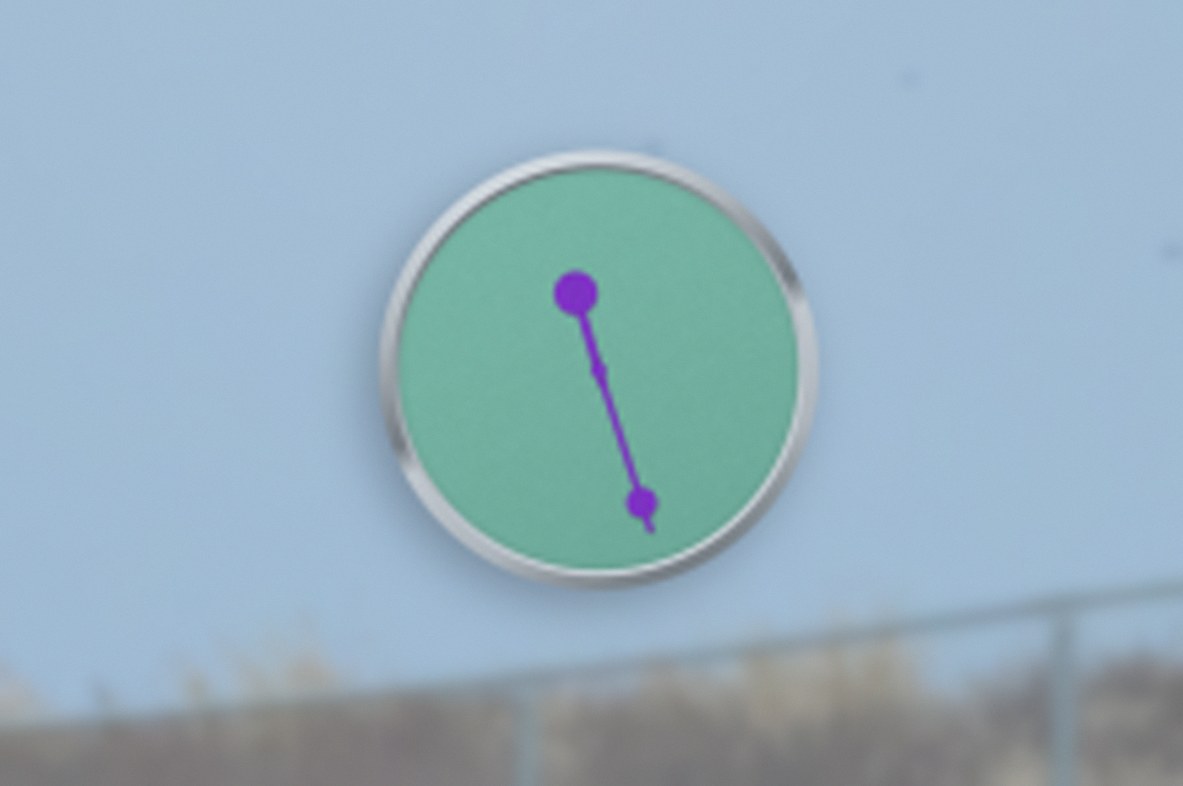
11:27
